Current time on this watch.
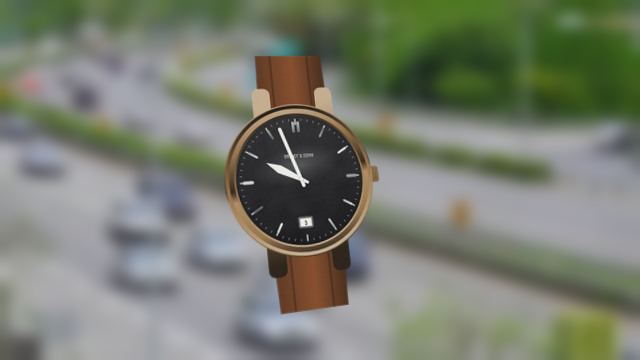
9:57
